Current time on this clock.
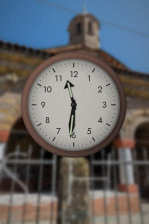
11:31
